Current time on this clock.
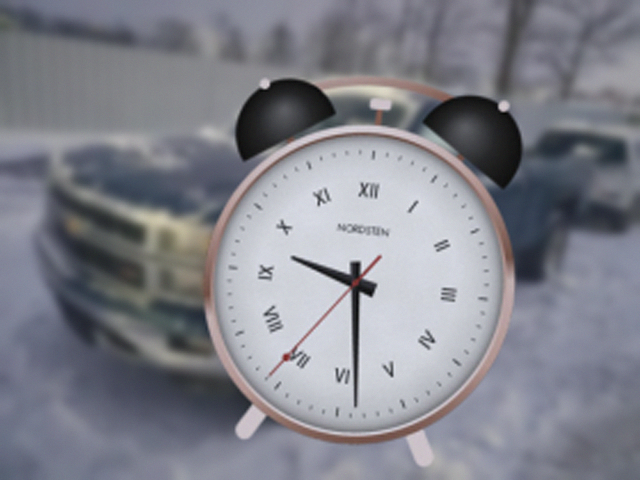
9:28:36
